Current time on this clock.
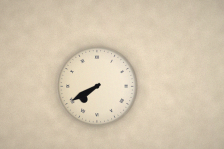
7:40
